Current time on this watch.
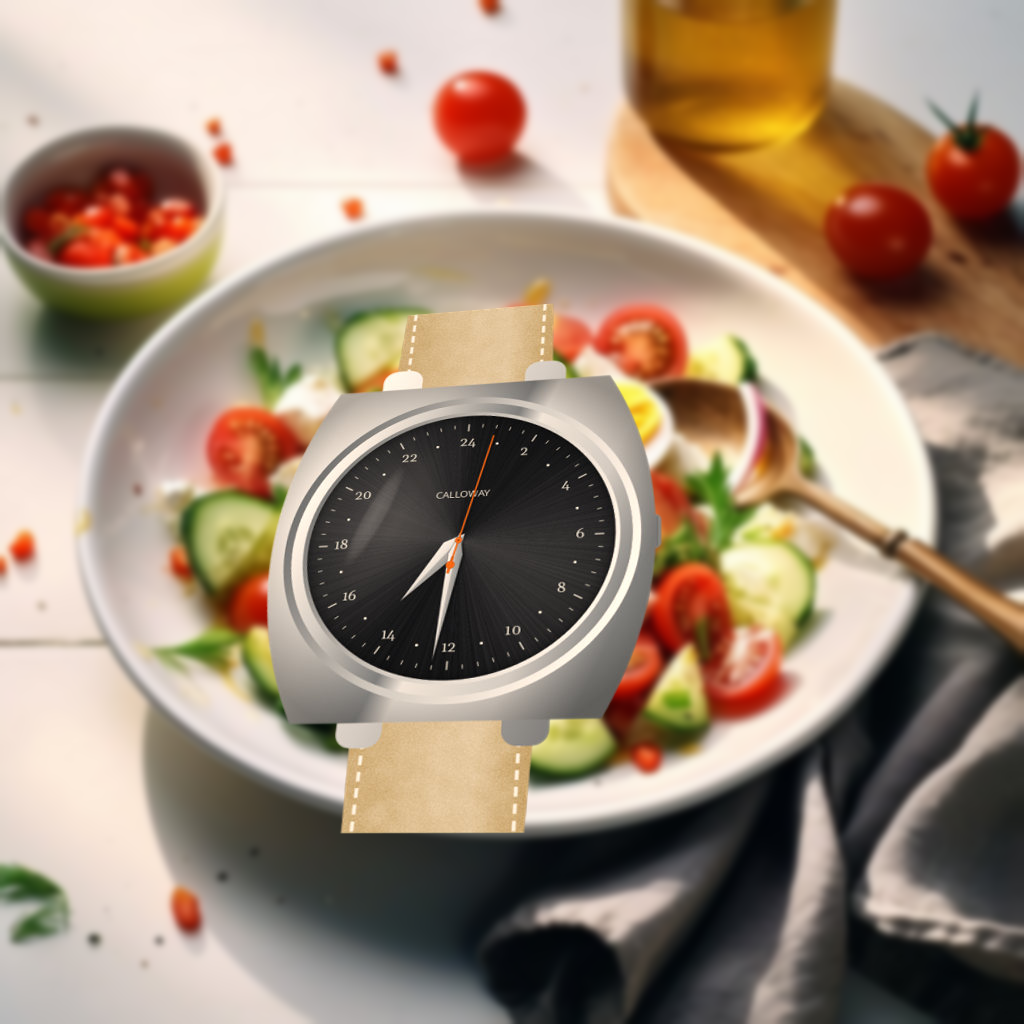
14:31:02
